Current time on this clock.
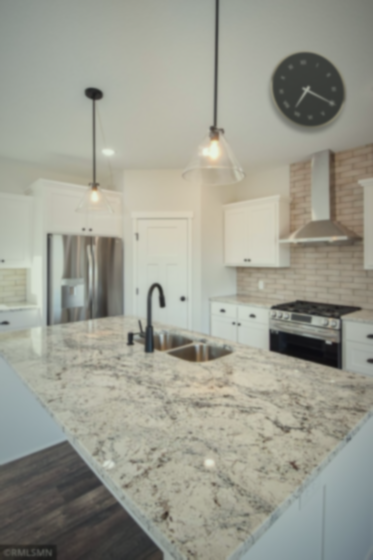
7:20
